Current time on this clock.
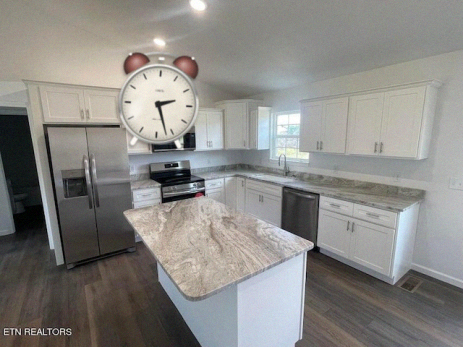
2:27
